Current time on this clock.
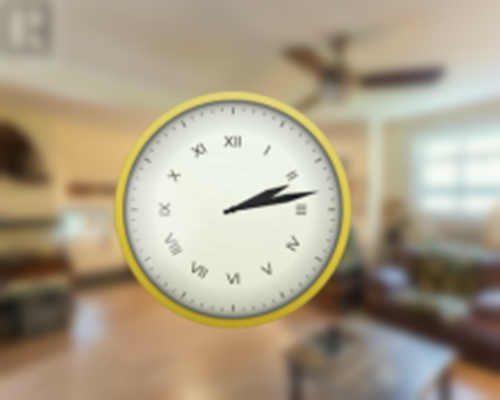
2:13
